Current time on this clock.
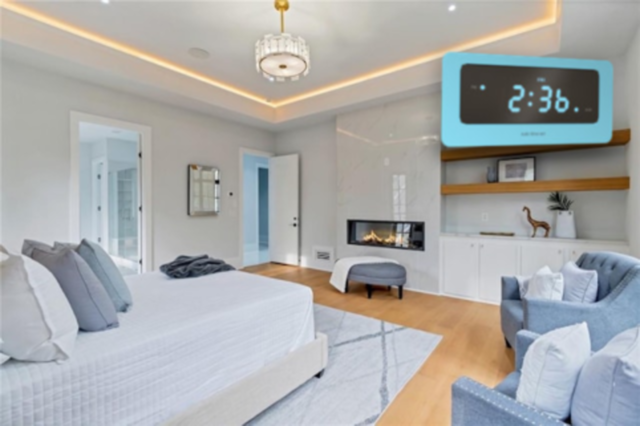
2:36
